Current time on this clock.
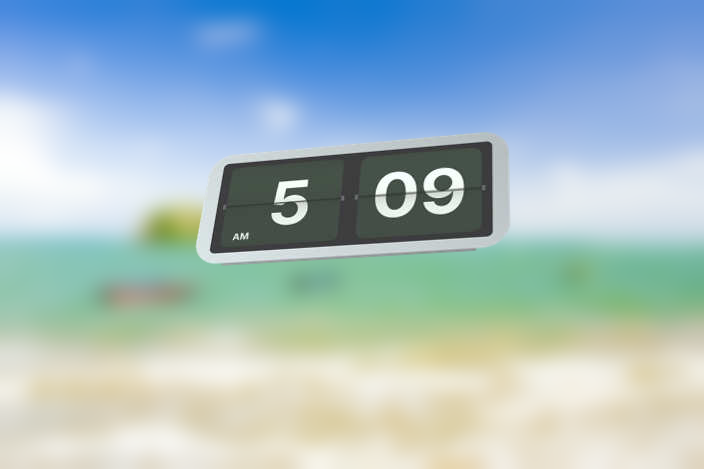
5:09
